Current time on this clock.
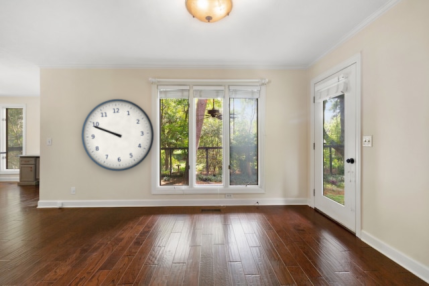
9:49
